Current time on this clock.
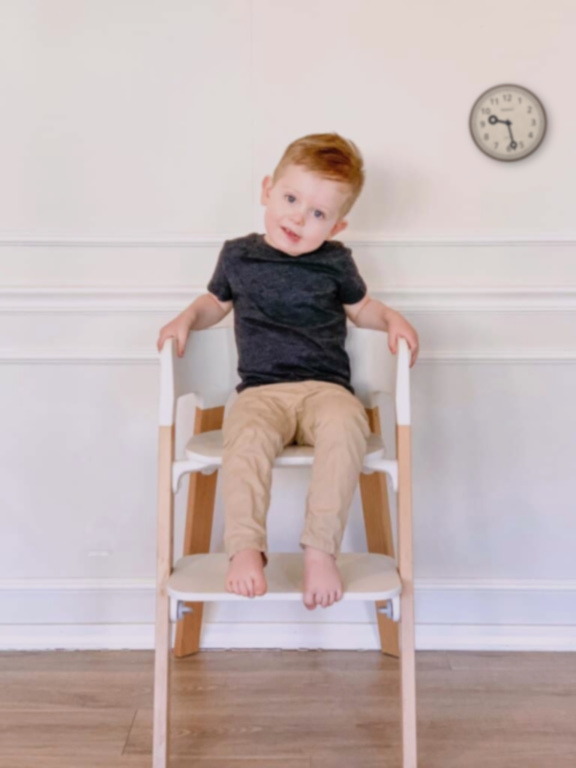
9:28
